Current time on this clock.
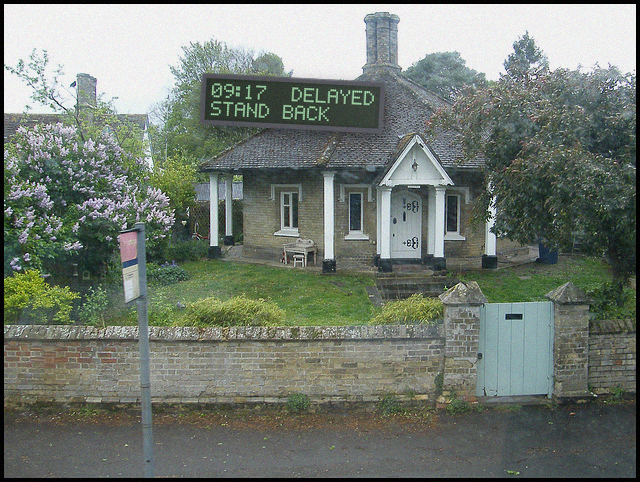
9:17
